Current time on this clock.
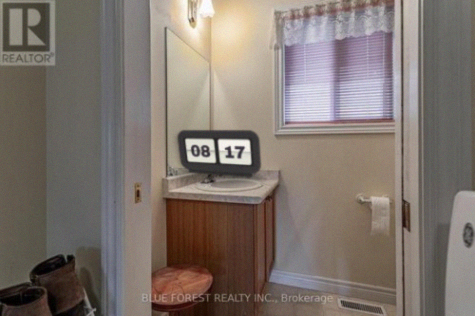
8:17
